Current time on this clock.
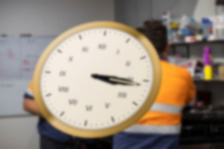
3:16
